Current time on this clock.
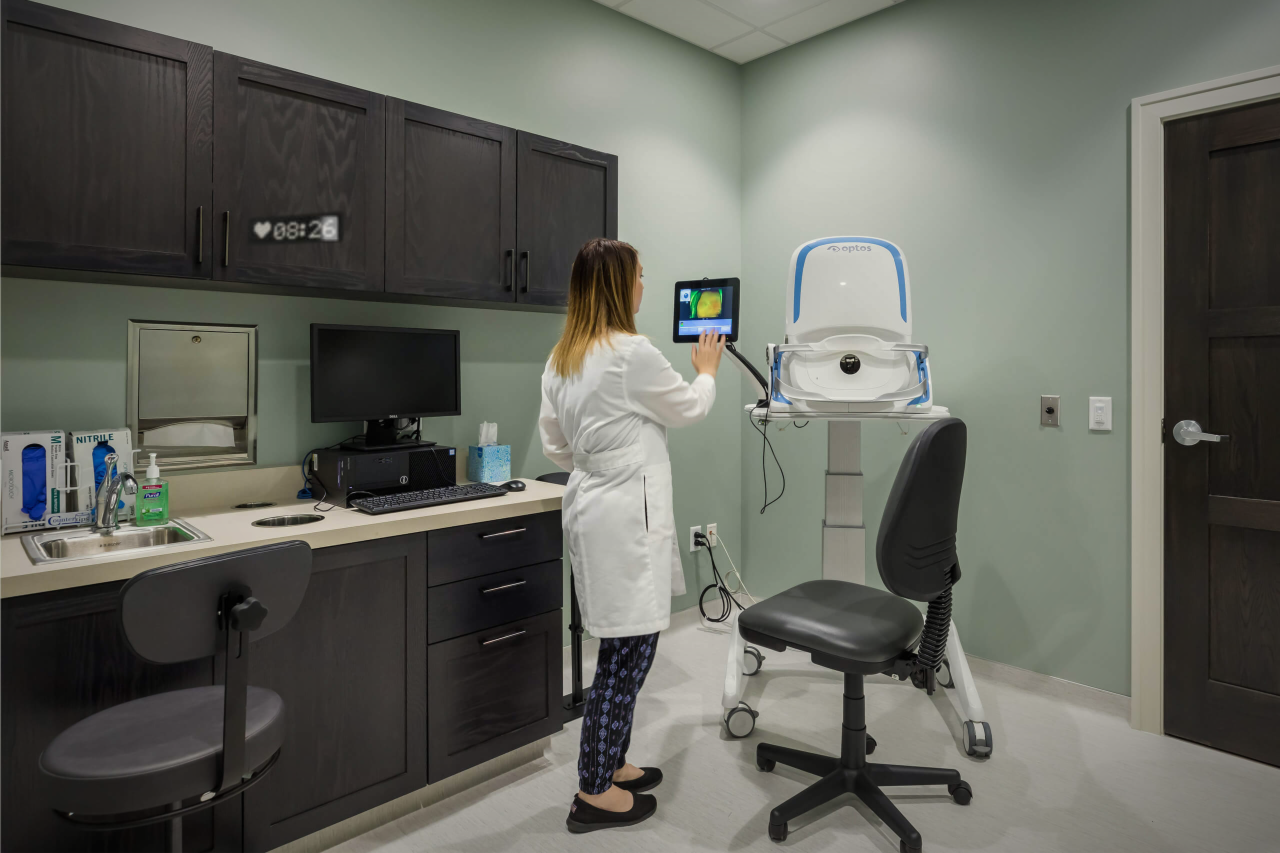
8:26
